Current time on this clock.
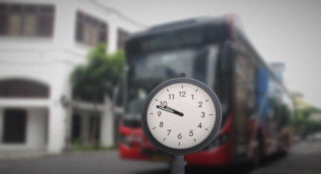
9:48
